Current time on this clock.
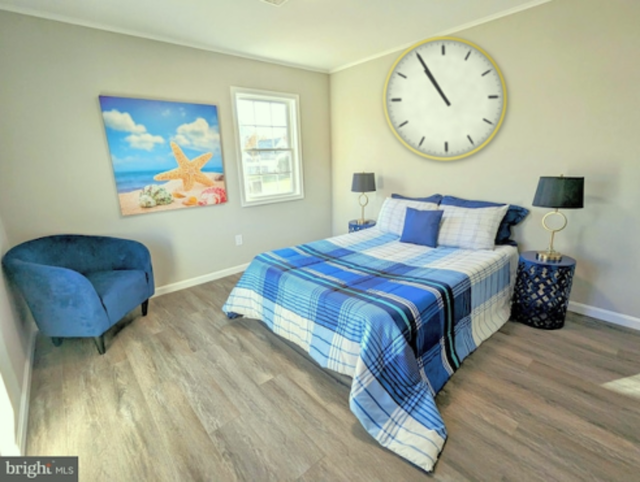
10:55
